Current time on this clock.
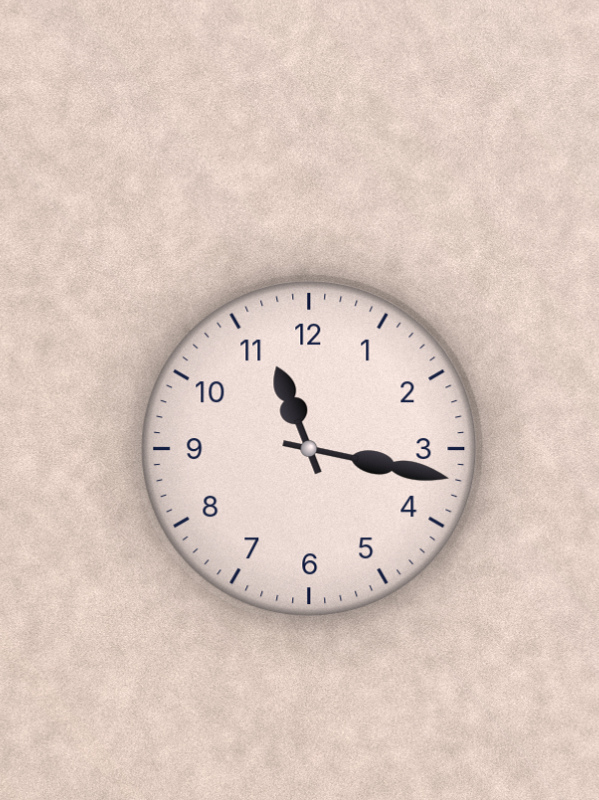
11:17
